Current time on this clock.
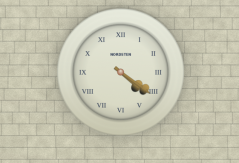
4:21
